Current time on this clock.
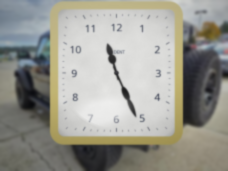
11:26
